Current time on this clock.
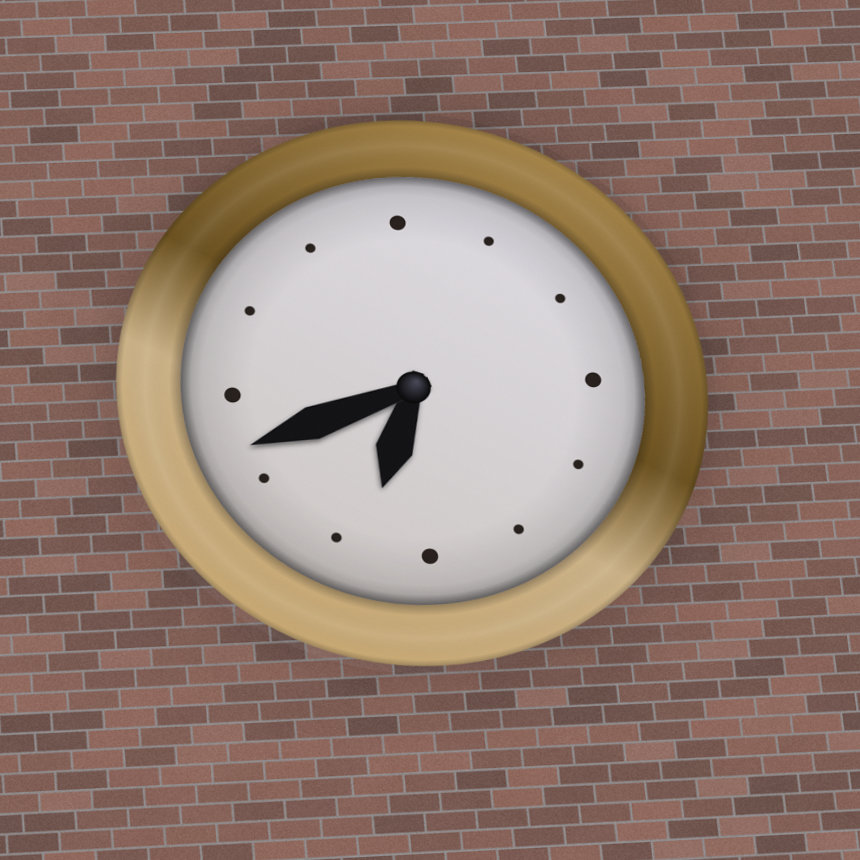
6:42
